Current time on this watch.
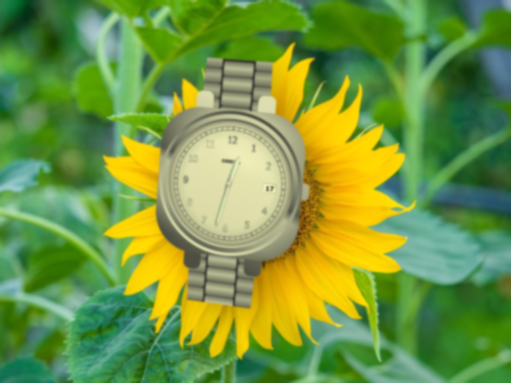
12:32
